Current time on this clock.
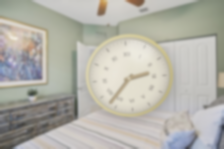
2:37
